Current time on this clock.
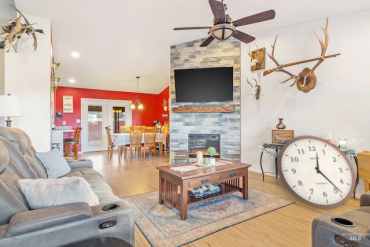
12:24
